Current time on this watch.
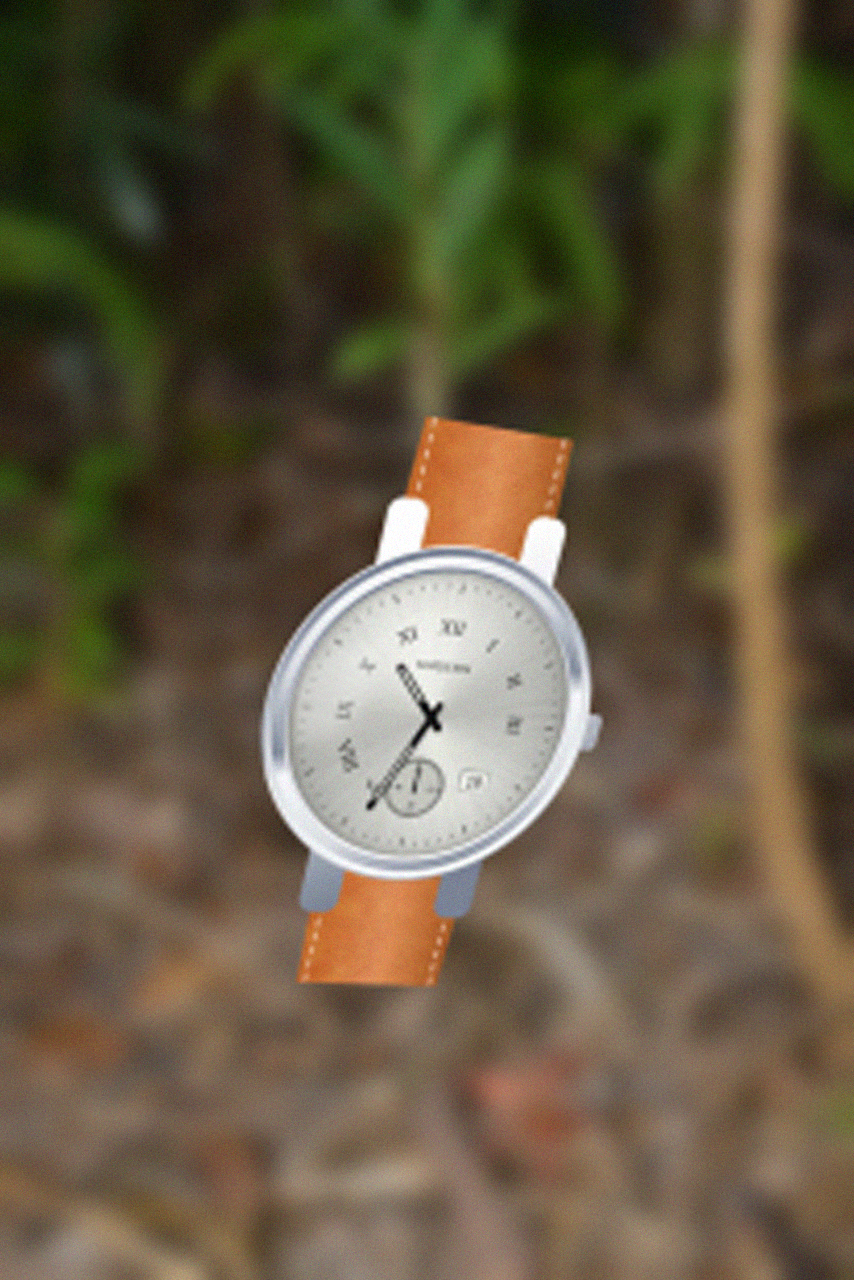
10:34
